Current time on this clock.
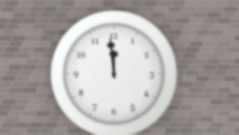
11:59
